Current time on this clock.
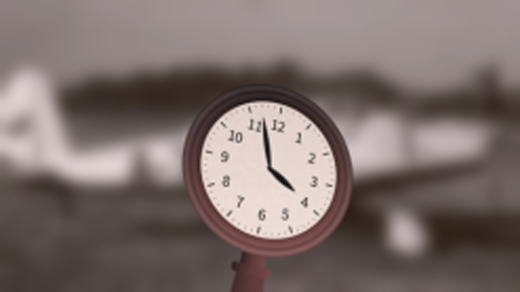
3:57
